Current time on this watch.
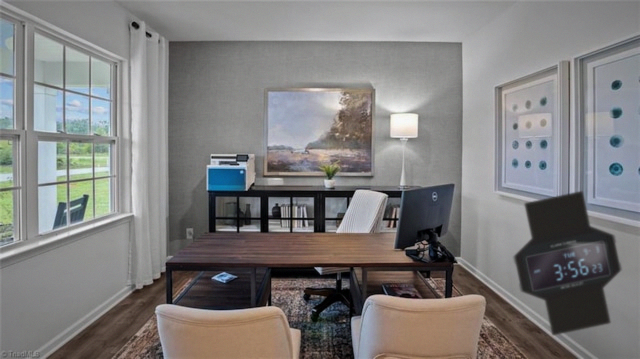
3:56
